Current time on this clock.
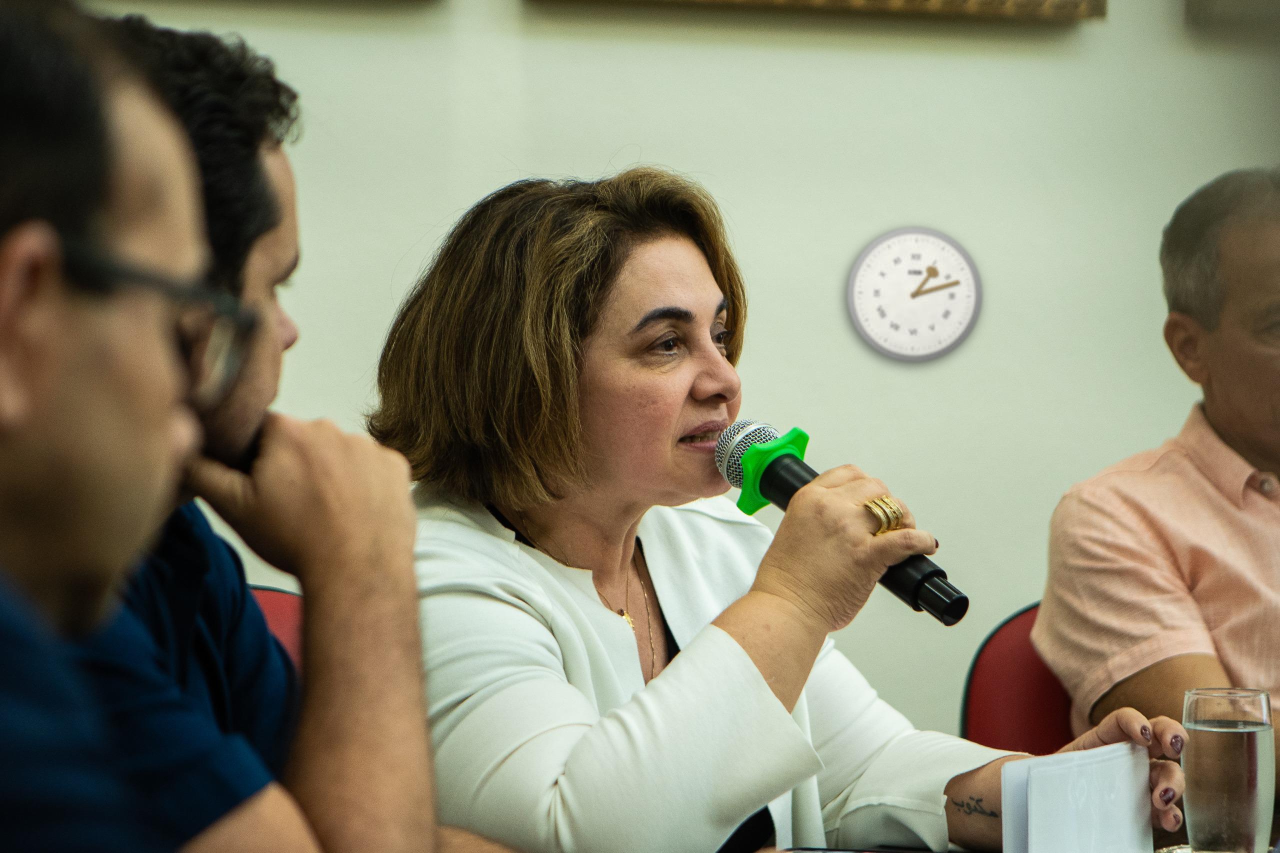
1:12
